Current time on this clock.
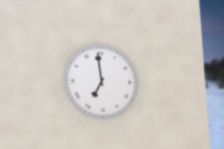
6:59
